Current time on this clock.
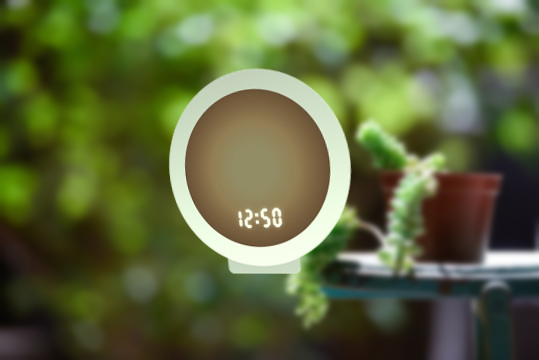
12:50
